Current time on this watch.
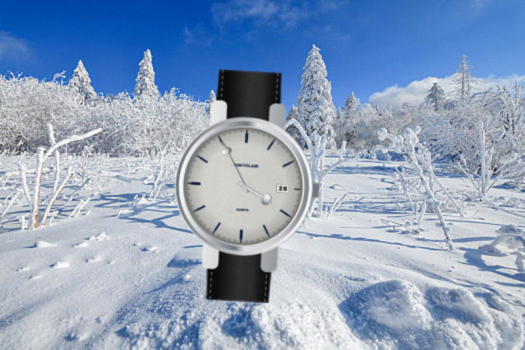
3:55
